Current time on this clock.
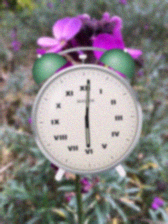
6:01
